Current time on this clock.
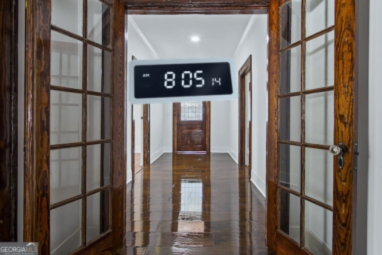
8:05:14
